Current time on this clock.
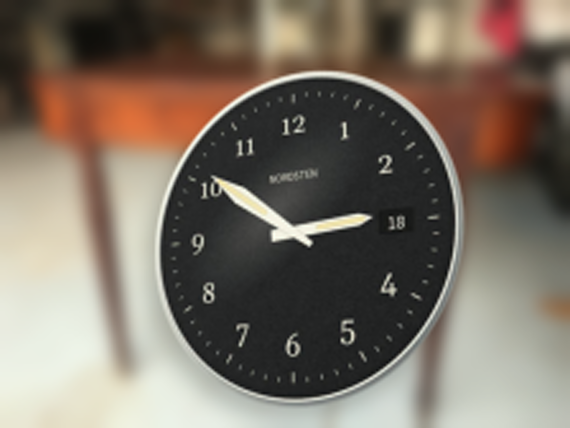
2:51
